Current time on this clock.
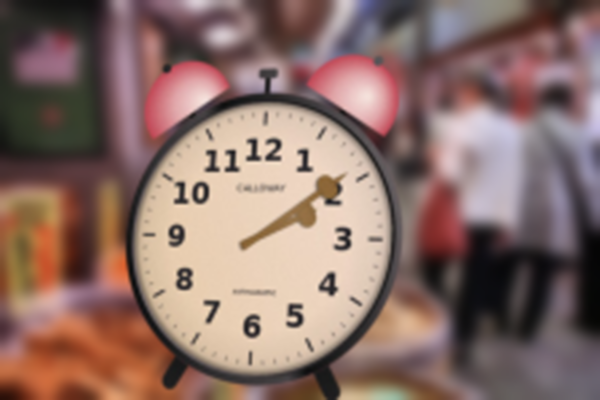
2:09
